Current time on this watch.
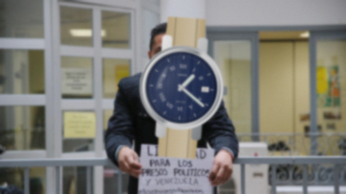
1:21
